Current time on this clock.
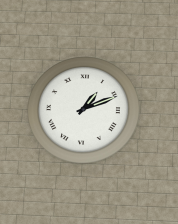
1:11
